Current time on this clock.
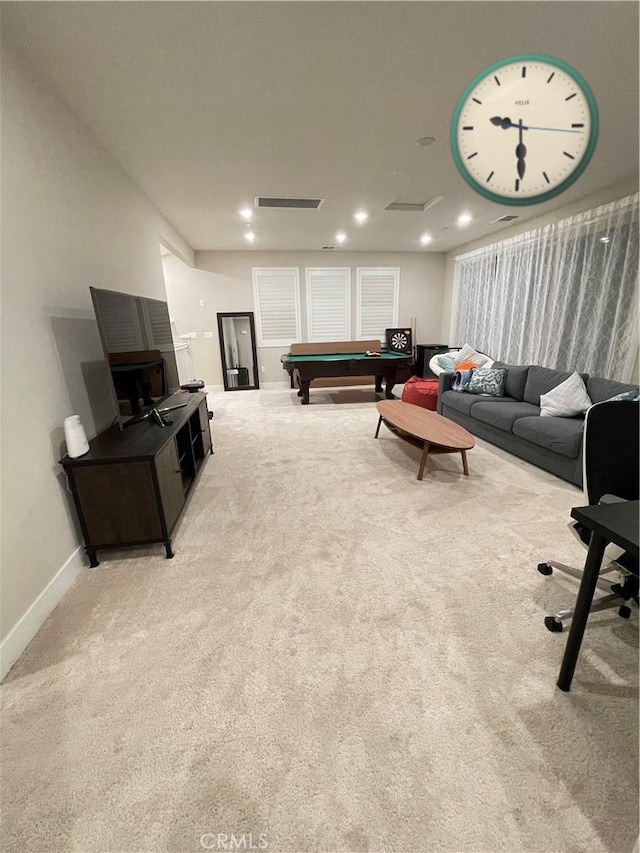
9:29:16
